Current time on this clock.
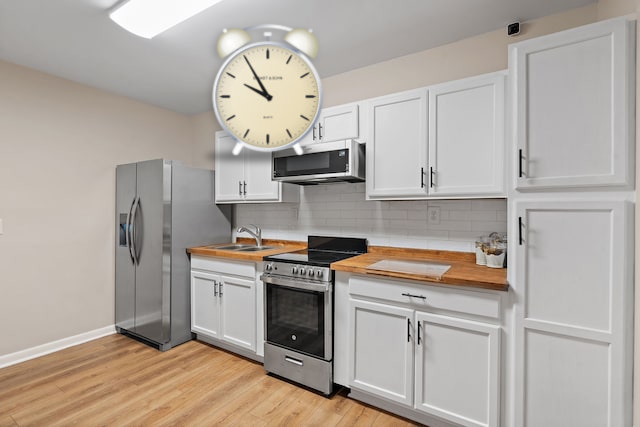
9:55
